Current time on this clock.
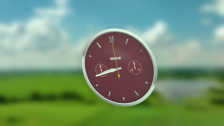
8:43
